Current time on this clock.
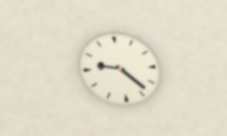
9:23
